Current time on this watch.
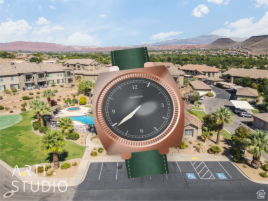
7:39
